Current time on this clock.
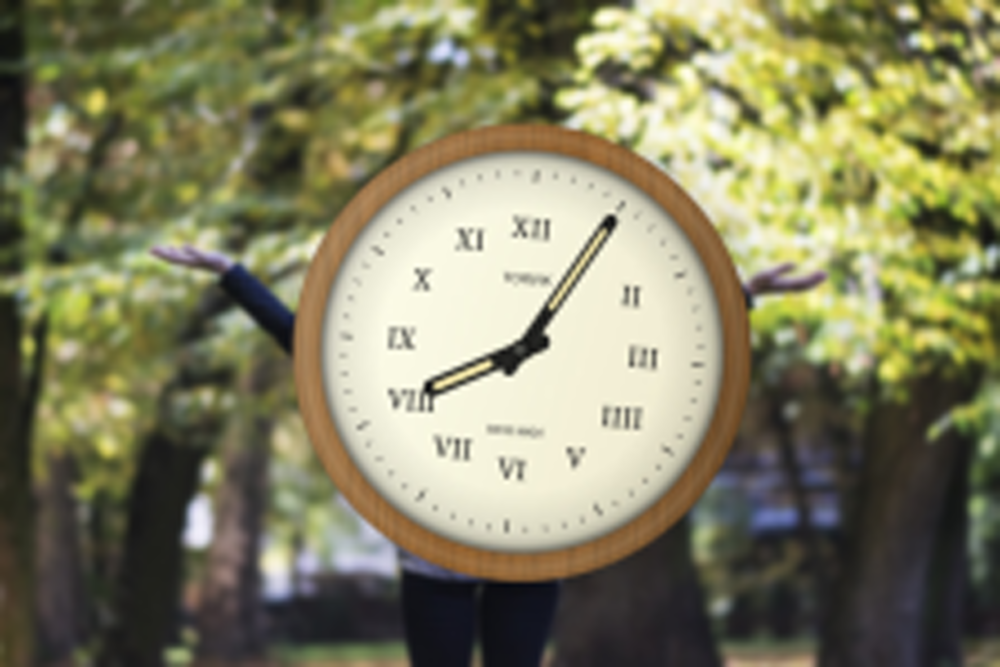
8:05
